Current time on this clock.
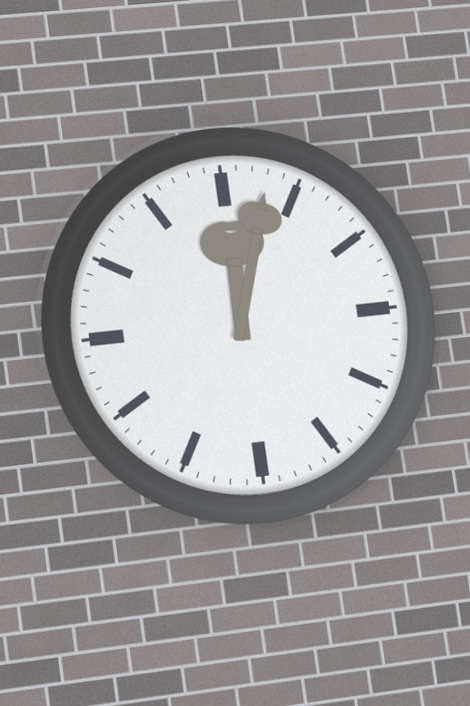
12:03
